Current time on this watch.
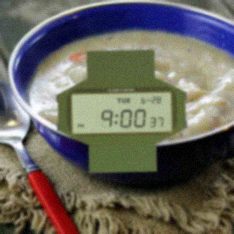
9:00
